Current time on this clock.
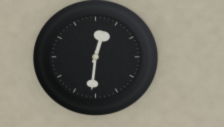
12:31
